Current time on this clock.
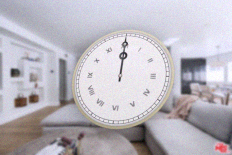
12:00
